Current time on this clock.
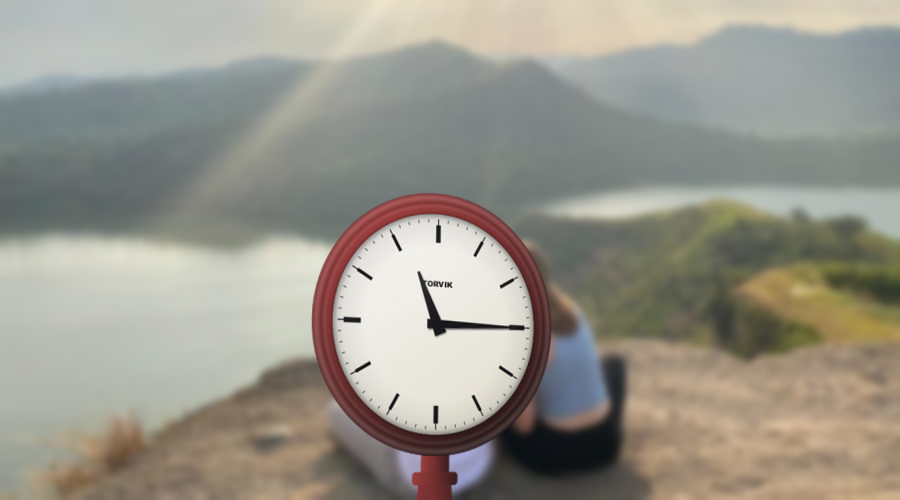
11:15
